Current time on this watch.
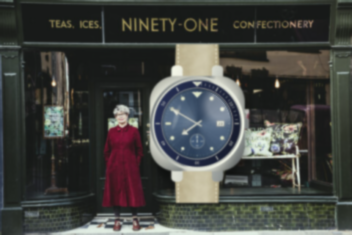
7:50
